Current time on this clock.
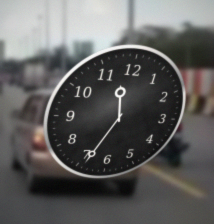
11:34
